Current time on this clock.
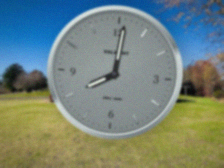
8:01
